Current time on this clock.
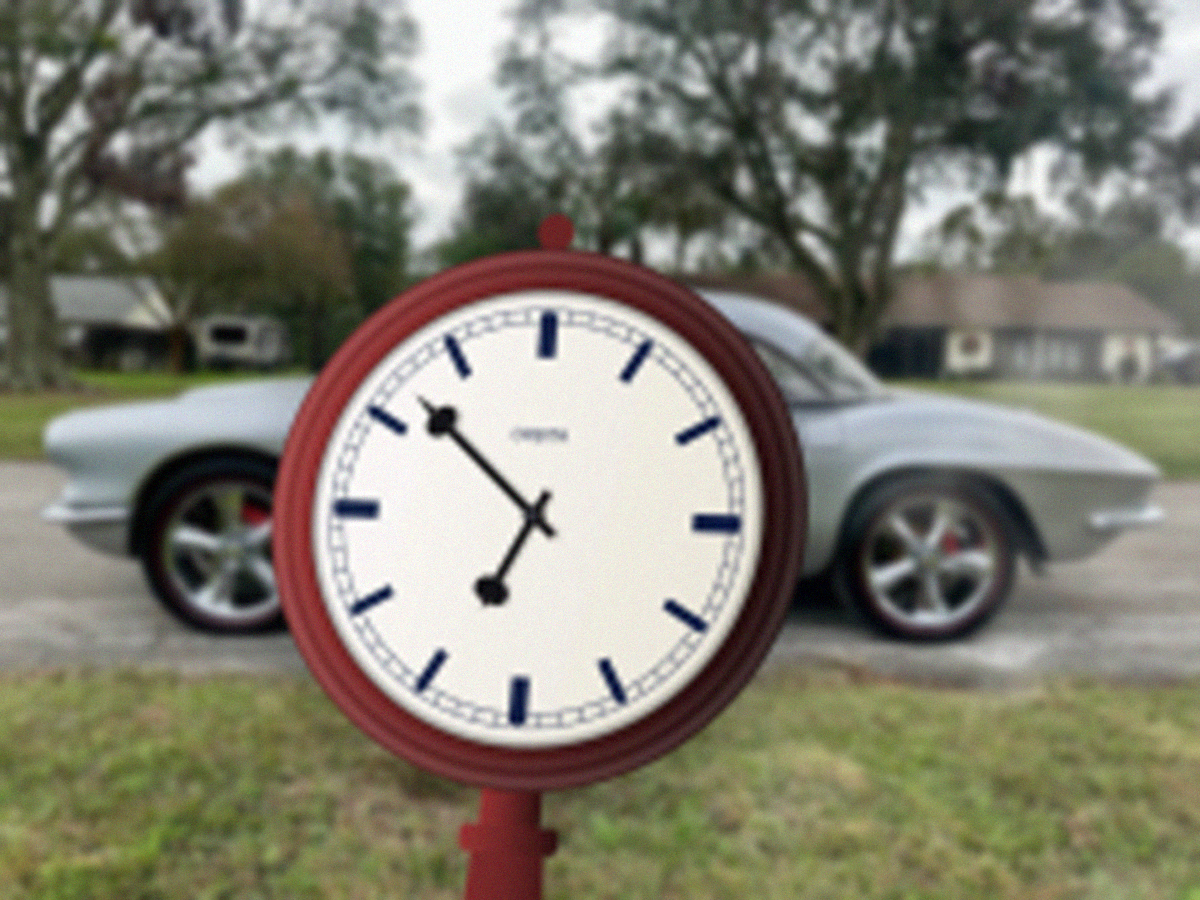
6:52
